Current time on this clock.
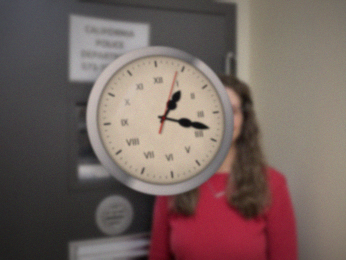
1:18:04
